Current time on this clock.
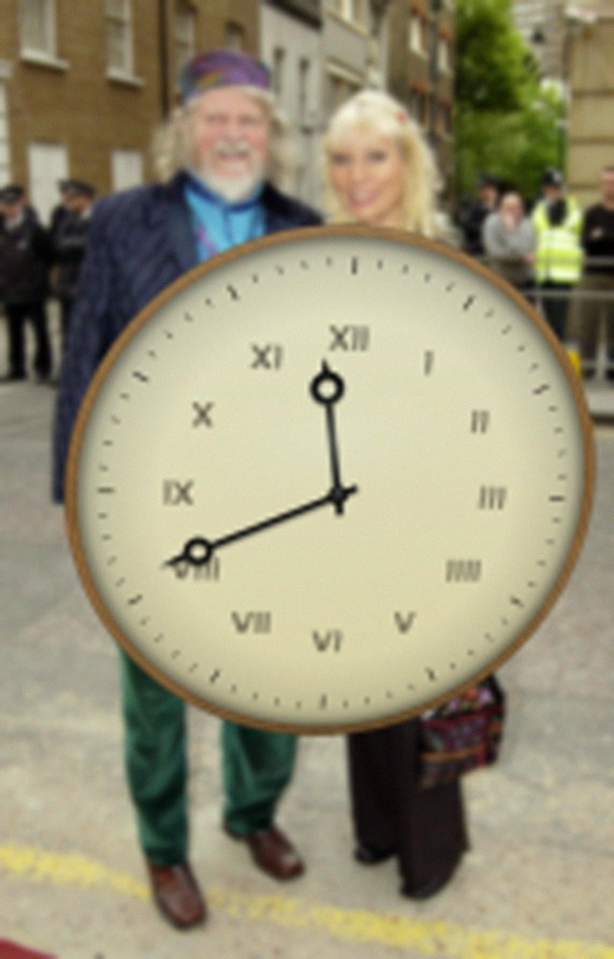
11:41
